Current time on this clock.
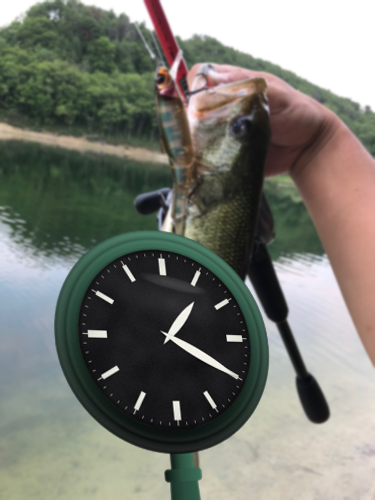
1:20
